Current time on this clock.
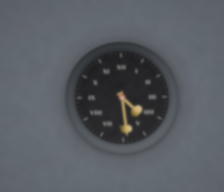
4:29
